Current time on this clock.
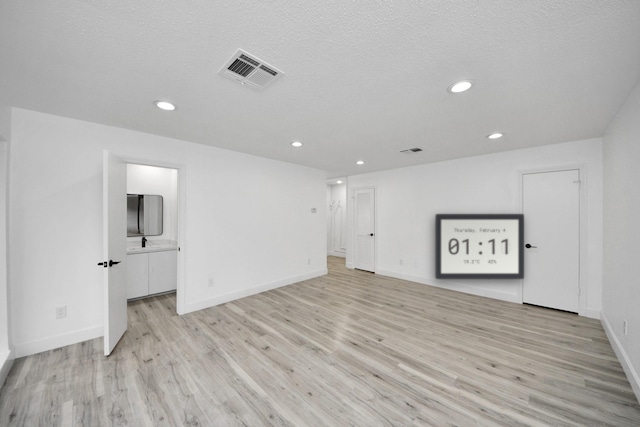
1:11
